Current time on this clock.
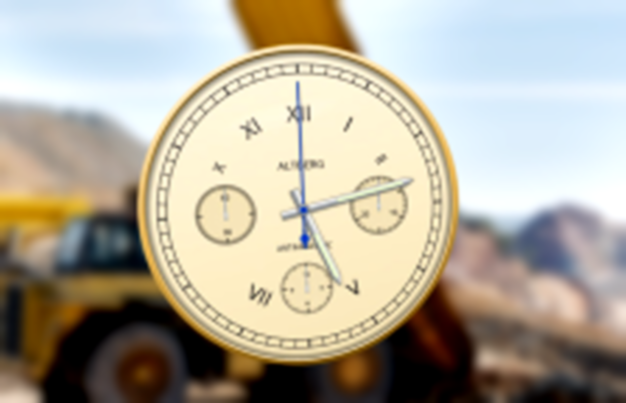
5:13
